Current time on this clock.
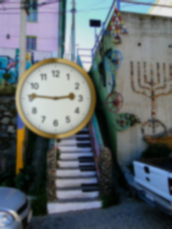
2:46
